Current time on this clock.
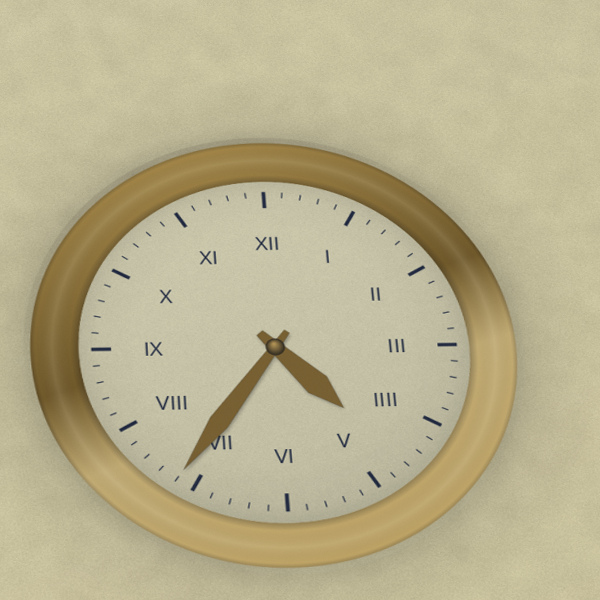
4:36
